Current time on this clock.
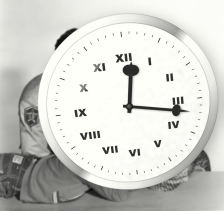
12:17
